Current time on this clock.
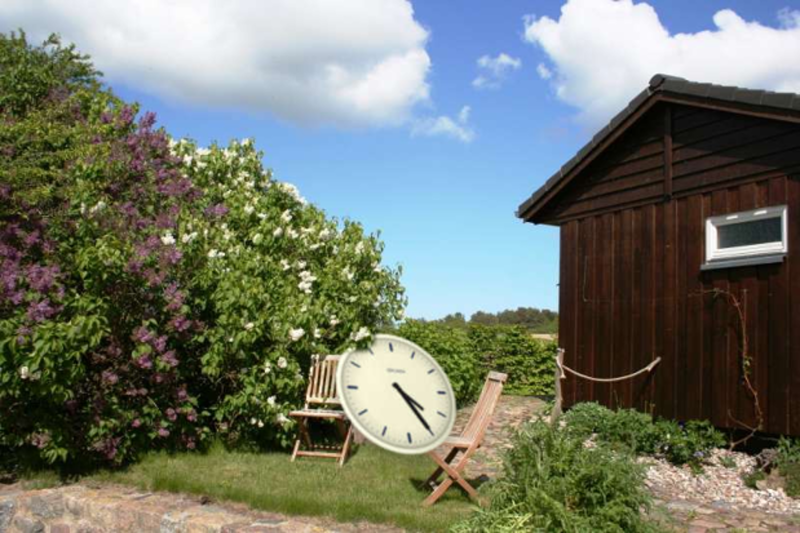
4:25
